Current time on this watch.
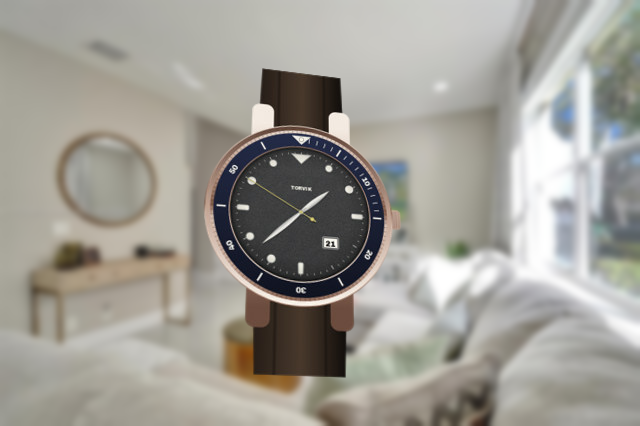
1:37:50
